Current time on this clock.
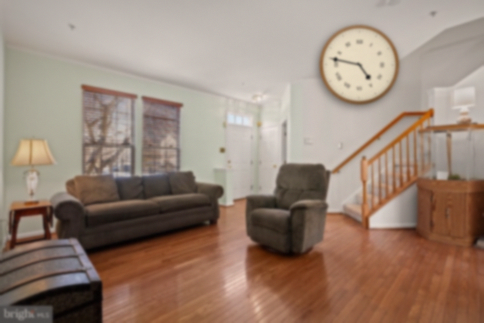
4:47
